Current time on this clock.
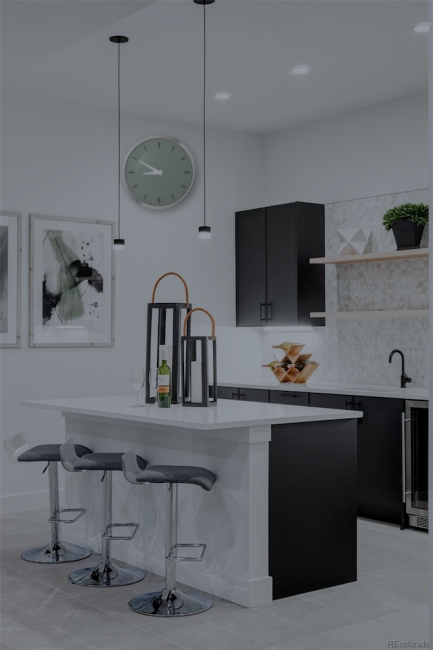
8:50
